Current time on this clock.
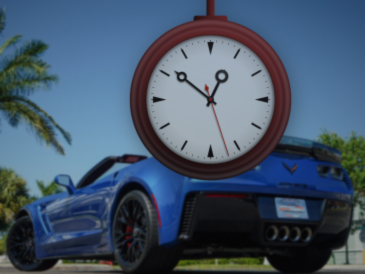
12:51:27
